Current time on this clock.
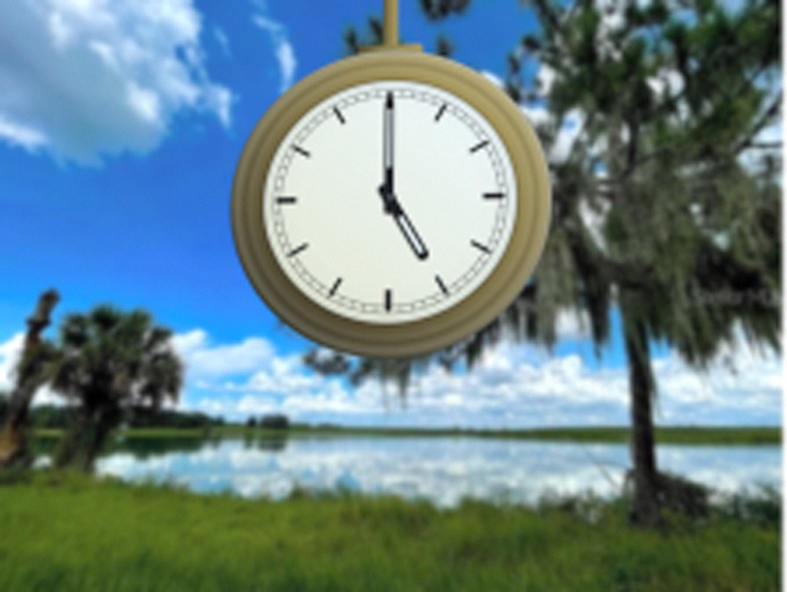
5:00
